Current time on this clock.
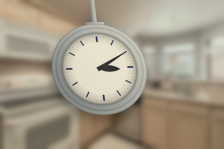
3:10
